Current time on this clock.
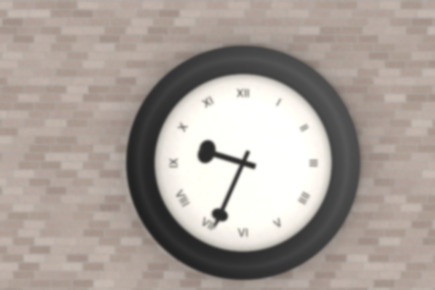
9:34
